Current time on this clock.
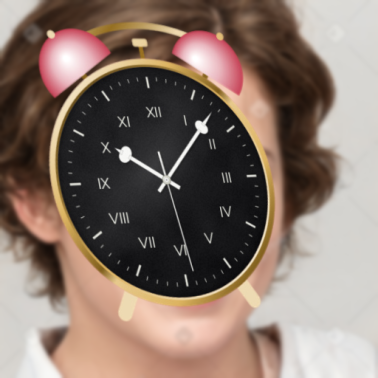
10:07:29
